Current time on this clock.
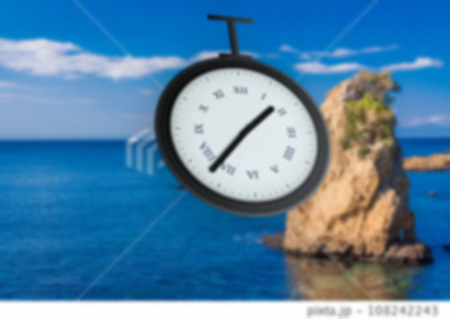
1:37
